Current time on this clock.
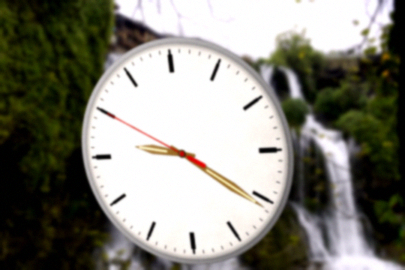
9:20:50
